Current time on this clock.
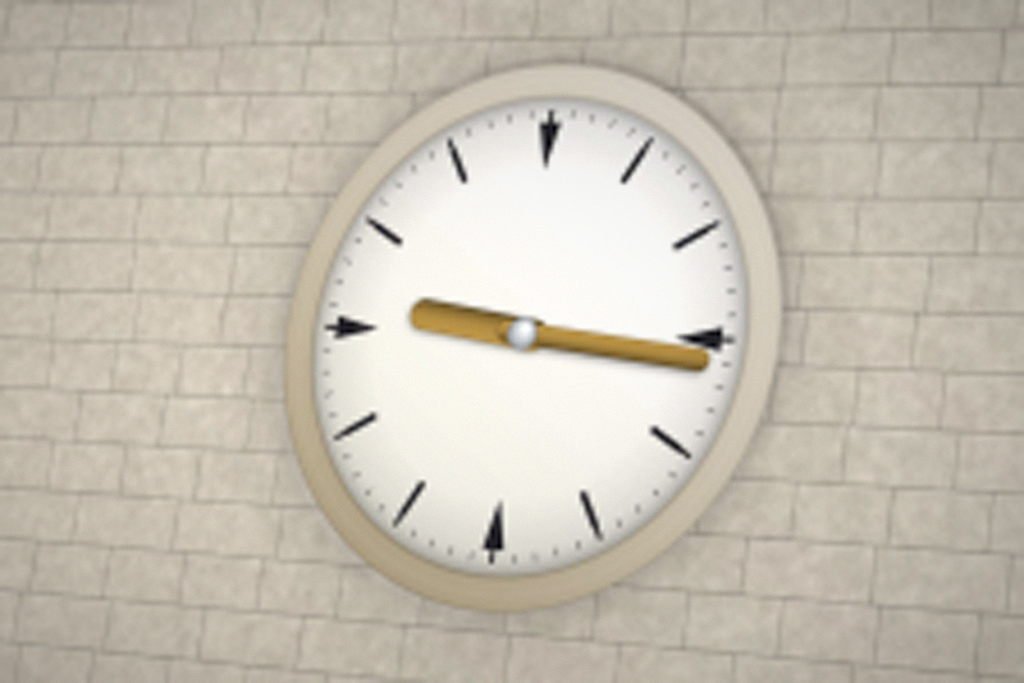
9:16
